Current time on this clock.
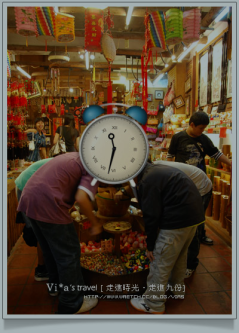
11:32
